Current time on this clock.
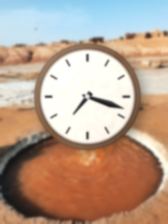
7:18
